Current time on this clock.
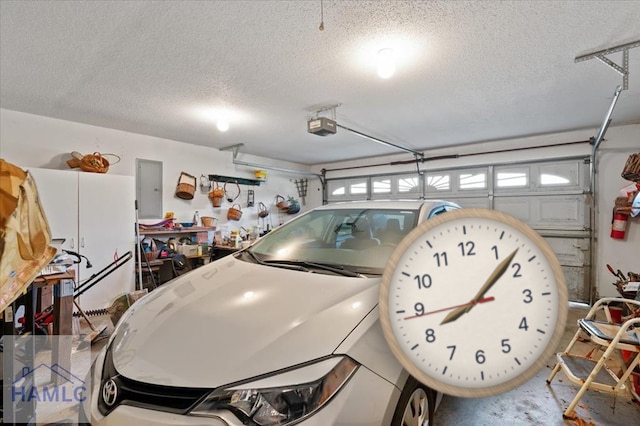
8:07:44
